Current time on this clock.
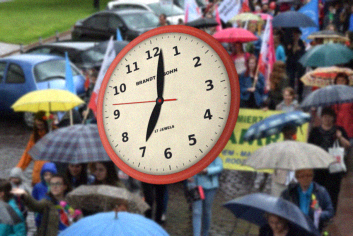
7:01:47
